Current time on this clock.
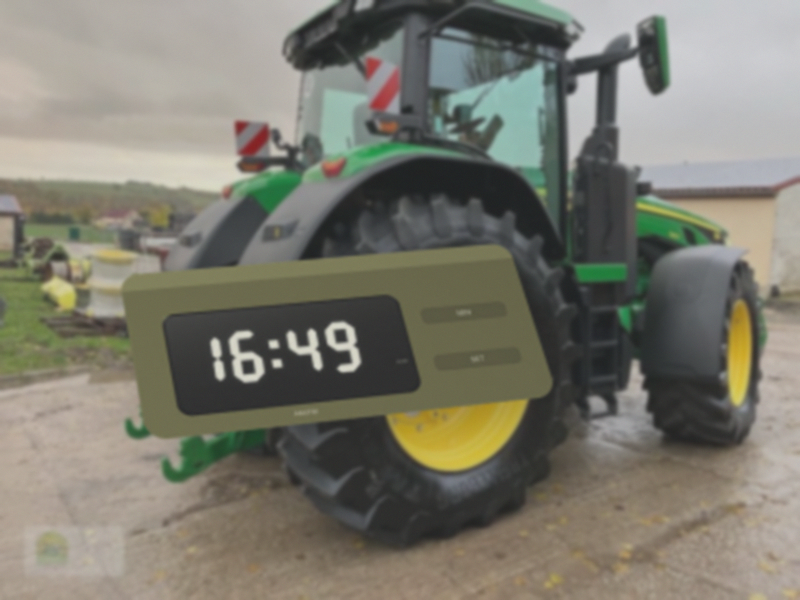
16:49
